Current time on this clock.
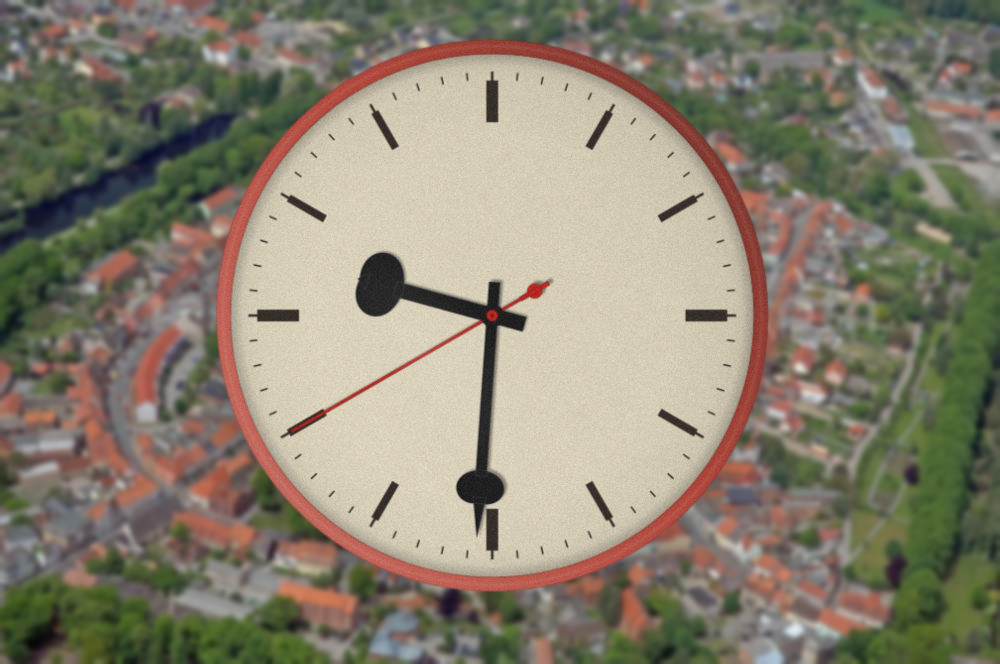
9:30:40
